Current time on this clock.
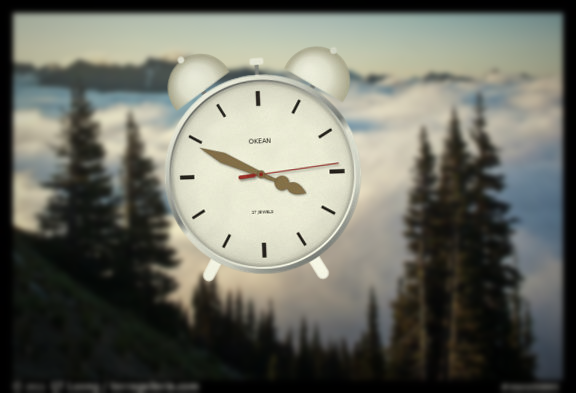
3:49:14
